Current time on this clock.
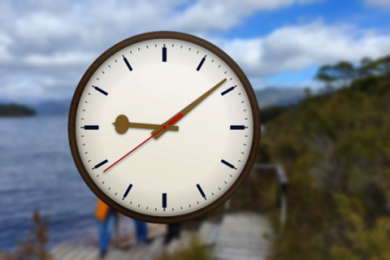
9:08:39
